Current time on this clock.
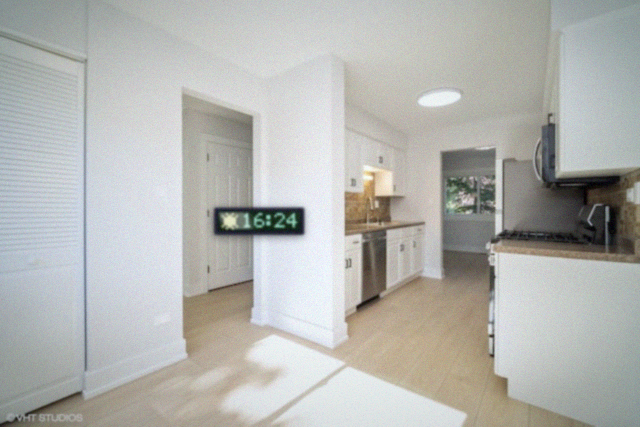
16:24
